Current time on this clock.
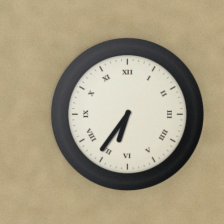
6:36
